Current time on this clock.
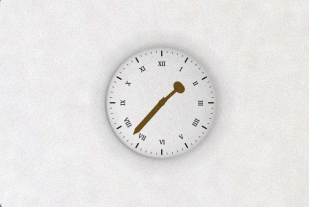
1:37
